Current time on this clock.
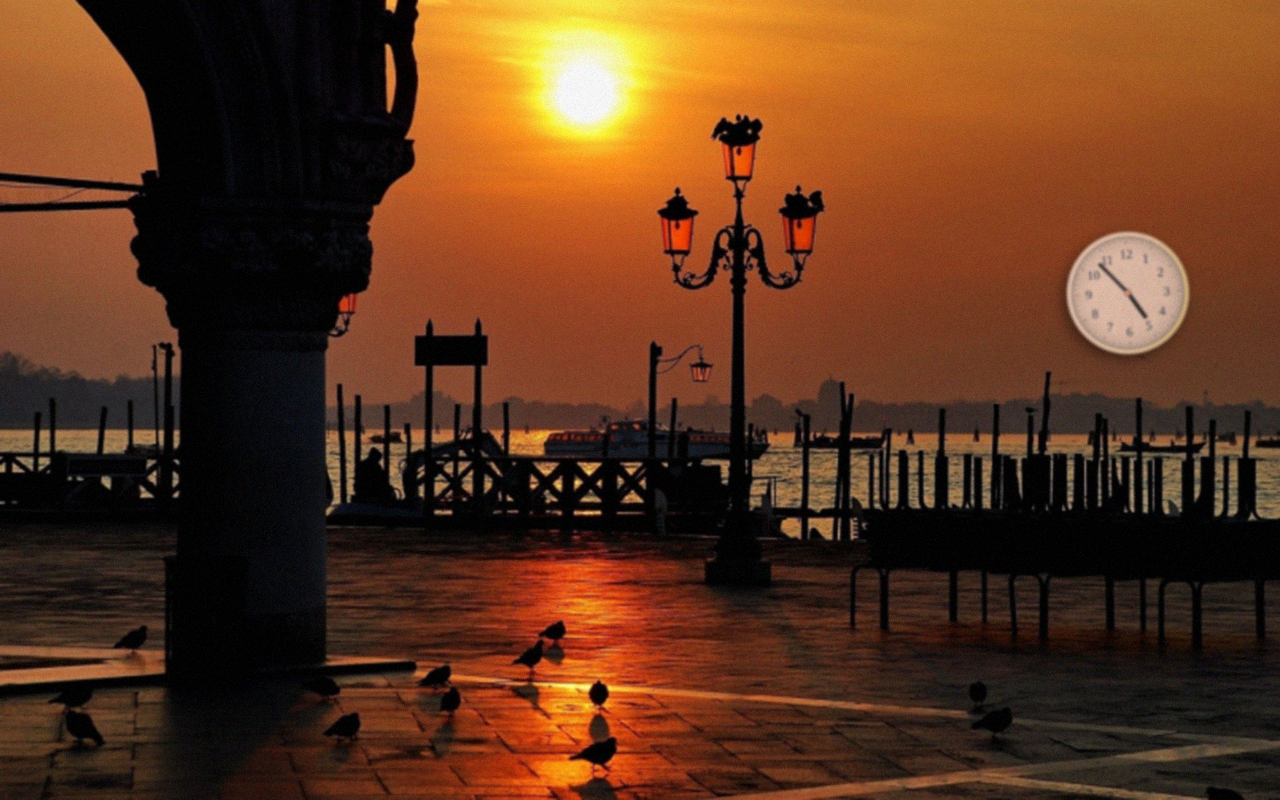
4:53
